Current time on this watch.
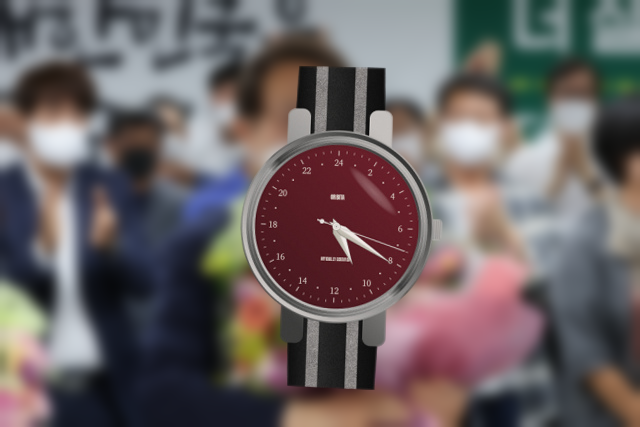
10:20:18
